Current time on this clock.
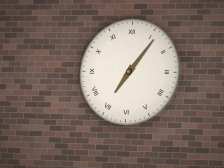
7:06
